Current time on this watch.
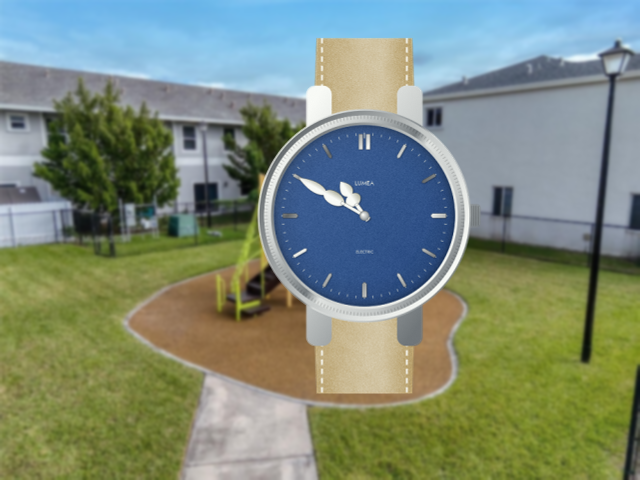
10:50
